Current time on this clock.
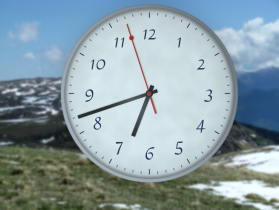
6:41:57
